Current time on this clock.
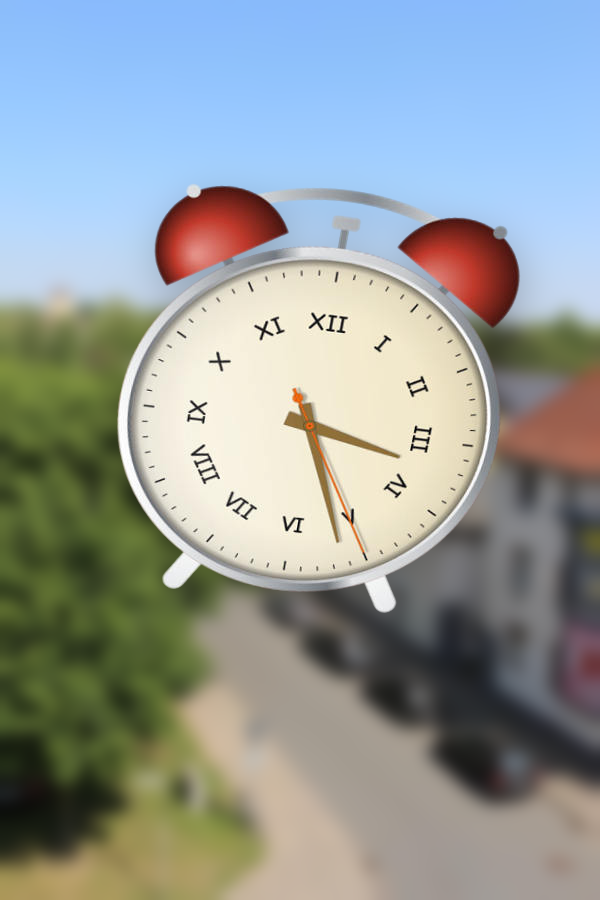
3:26:25
